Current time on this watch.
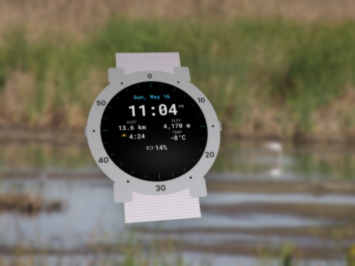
11:04
